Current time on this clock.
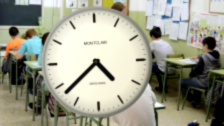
4:38
